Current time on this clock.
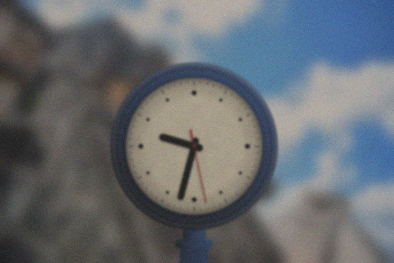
9:32:28
